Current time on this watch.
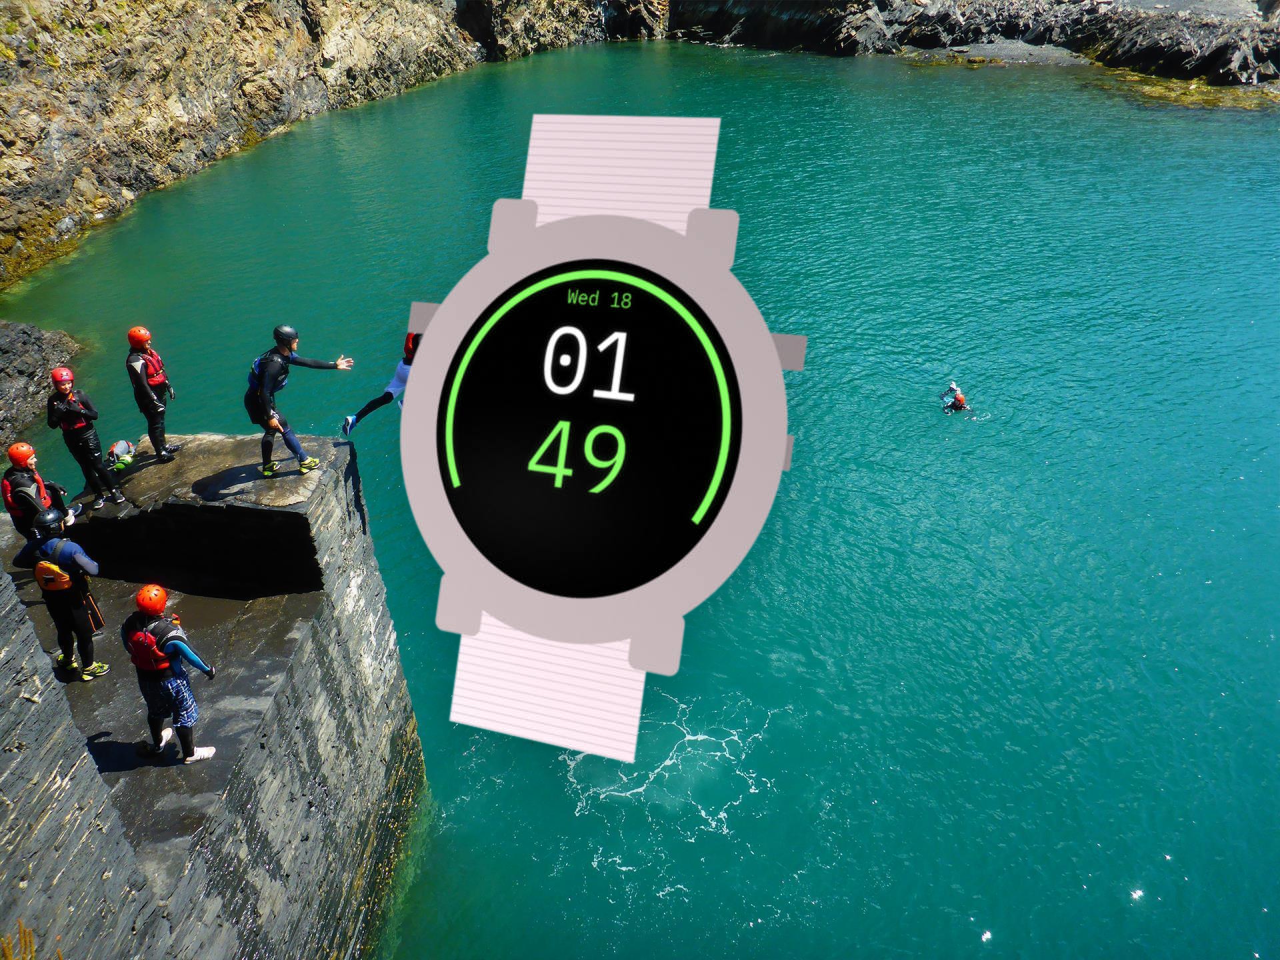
1:49
